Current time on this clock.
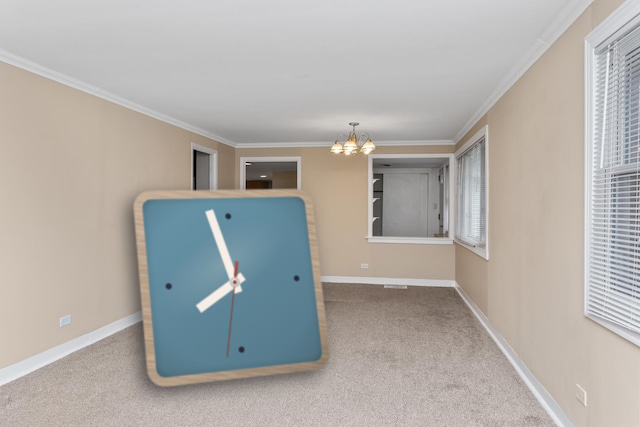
7:57:32
